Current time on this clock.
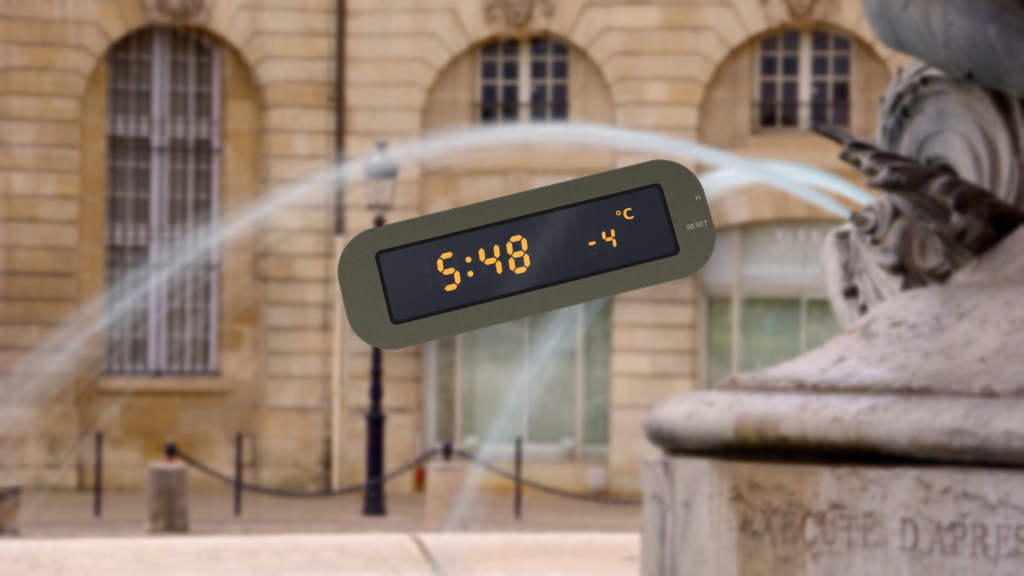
5:48
